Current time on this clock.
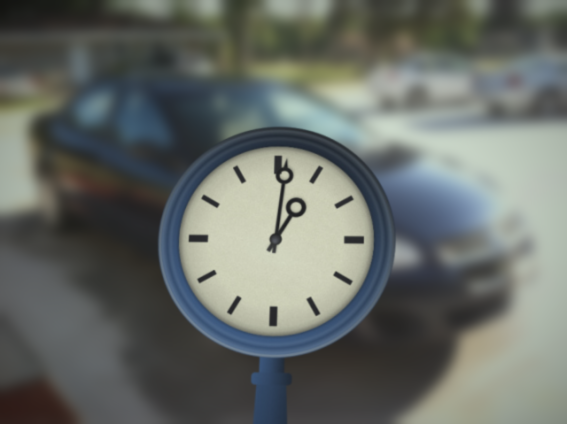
1:01
